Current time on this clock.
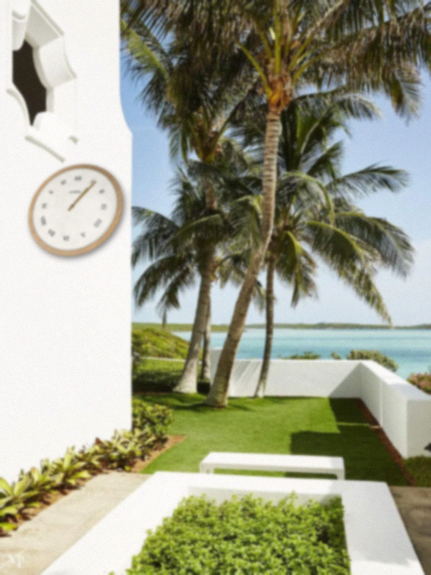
1:06
